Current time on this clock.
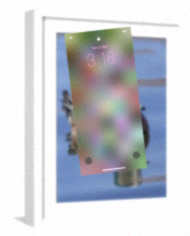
3:16
